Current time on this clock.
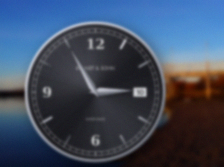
2:55
